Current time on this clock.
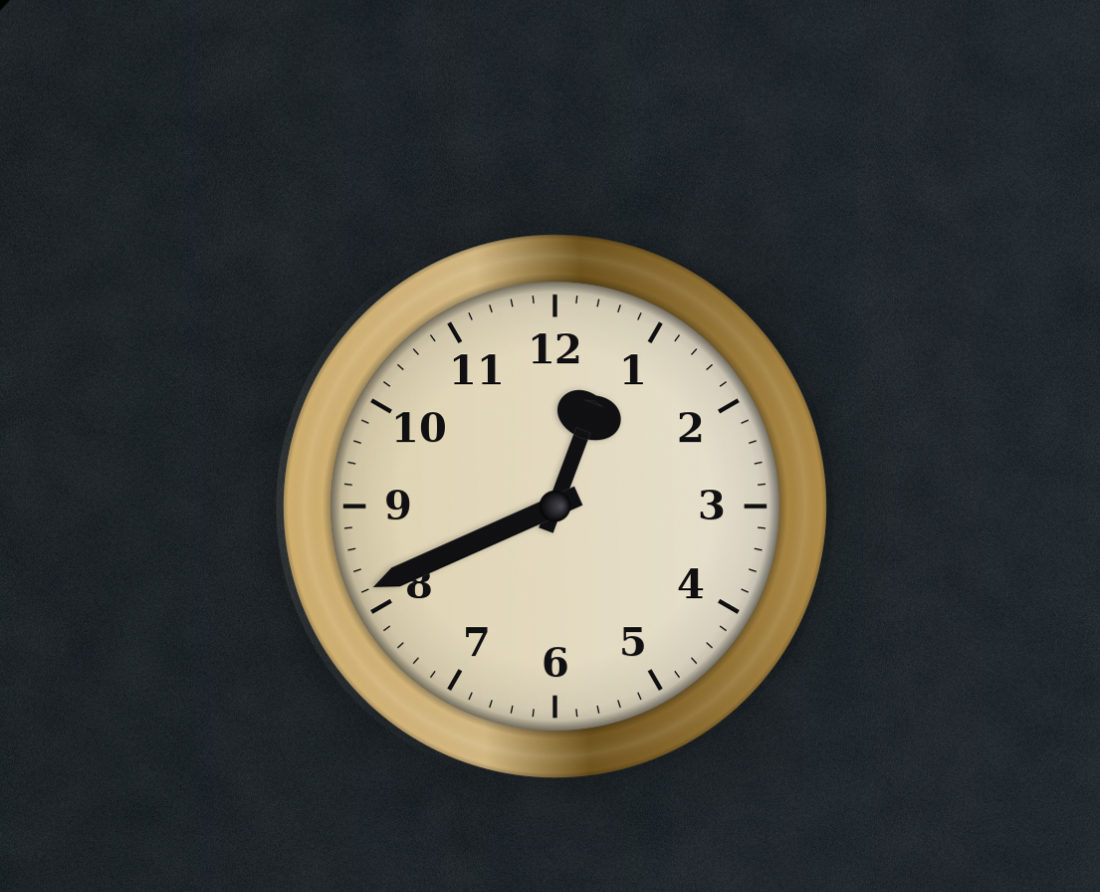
12:41
